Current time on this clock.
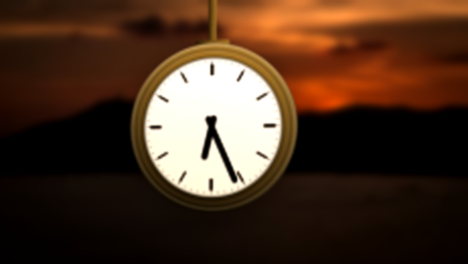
6:26
